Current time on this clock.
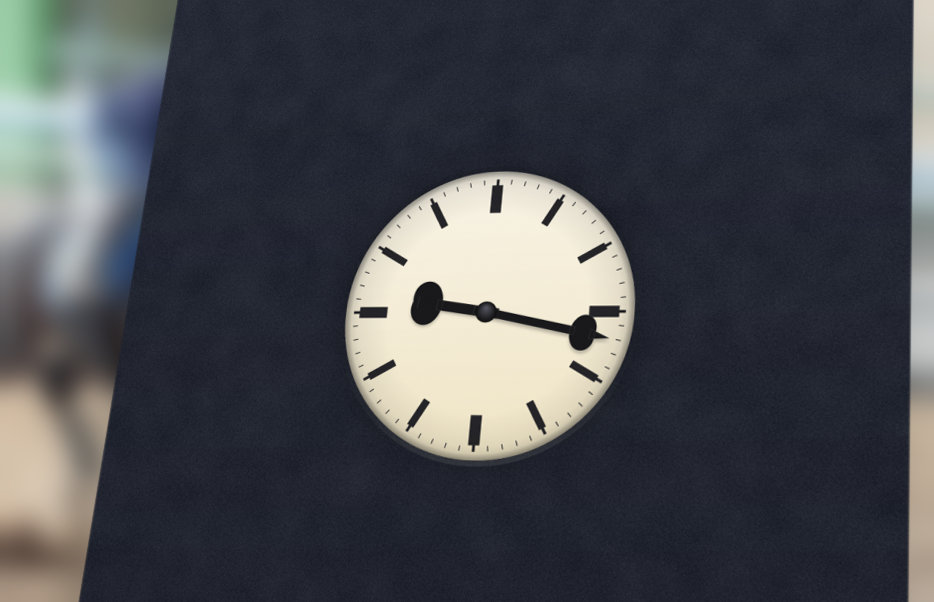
9:17
